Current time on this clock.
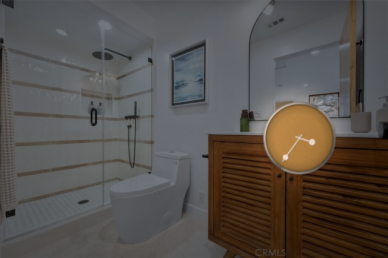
3:36
